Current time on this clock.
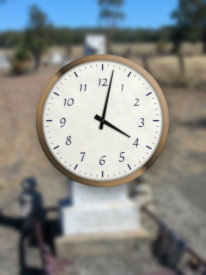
4:02
